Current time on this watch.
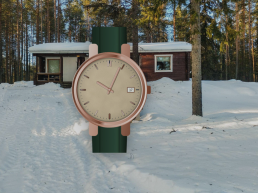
10:04
